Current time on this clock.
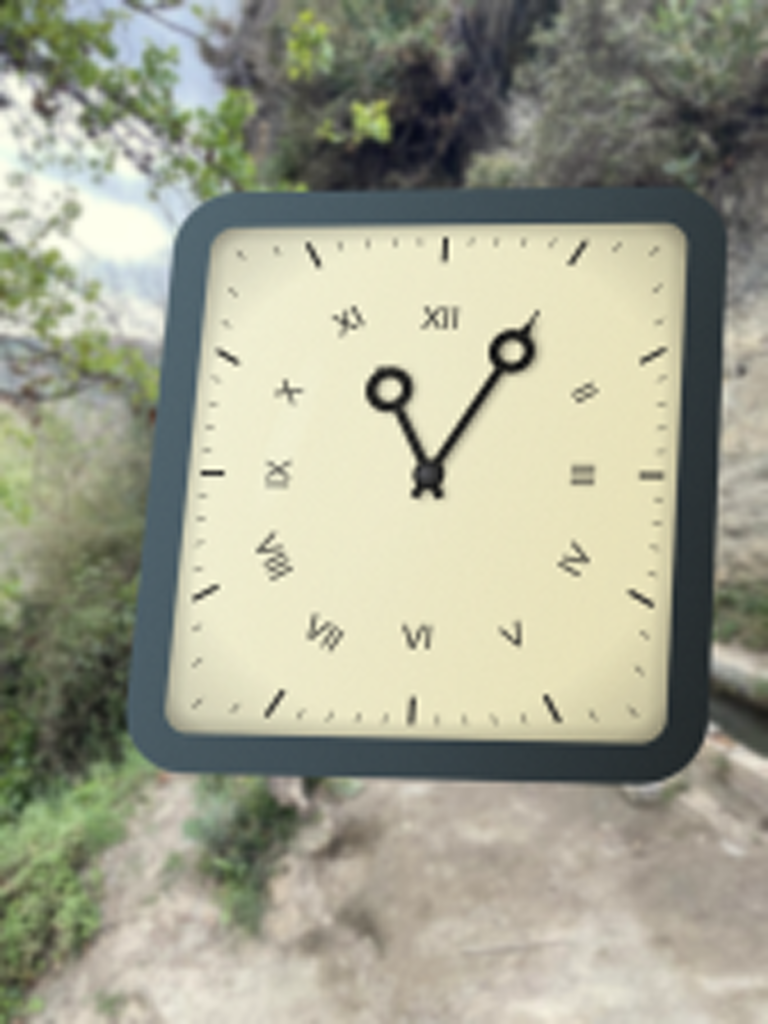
11:05
